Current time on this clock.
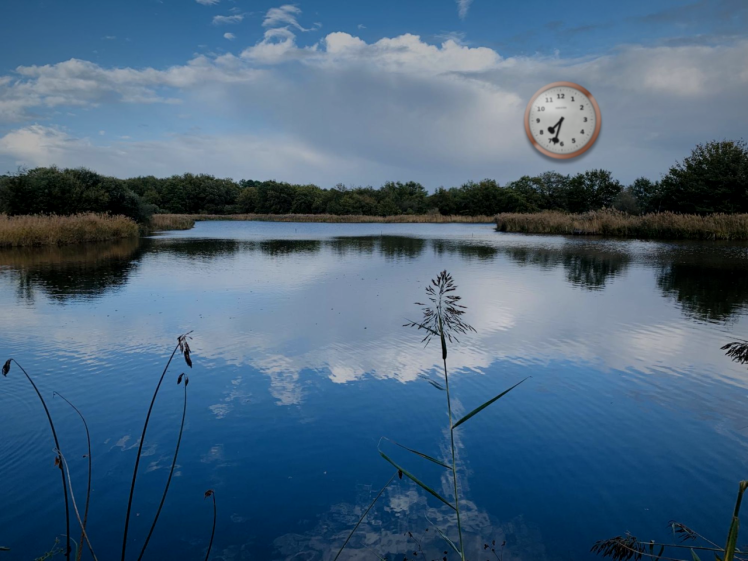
7:33
